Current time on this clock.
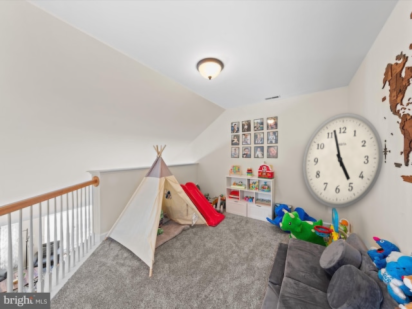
4:57
